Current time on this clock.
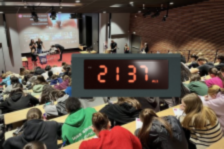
21:37
